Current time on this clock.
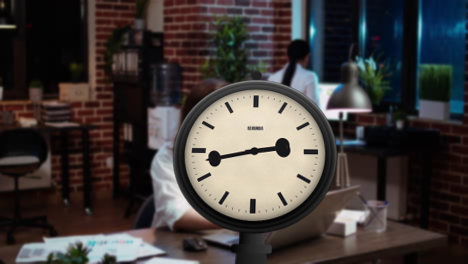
2:43
